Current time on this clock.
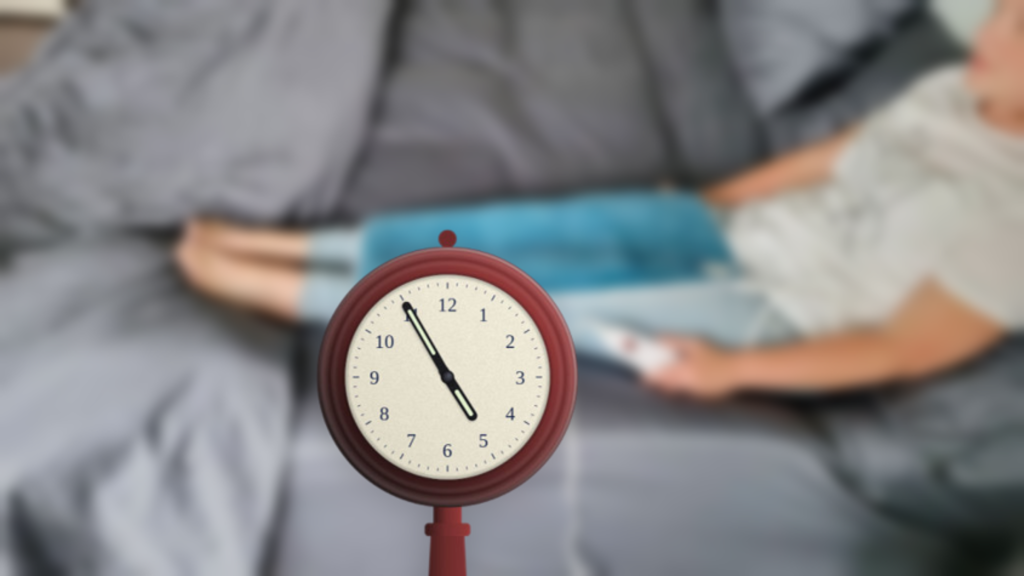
4:55
